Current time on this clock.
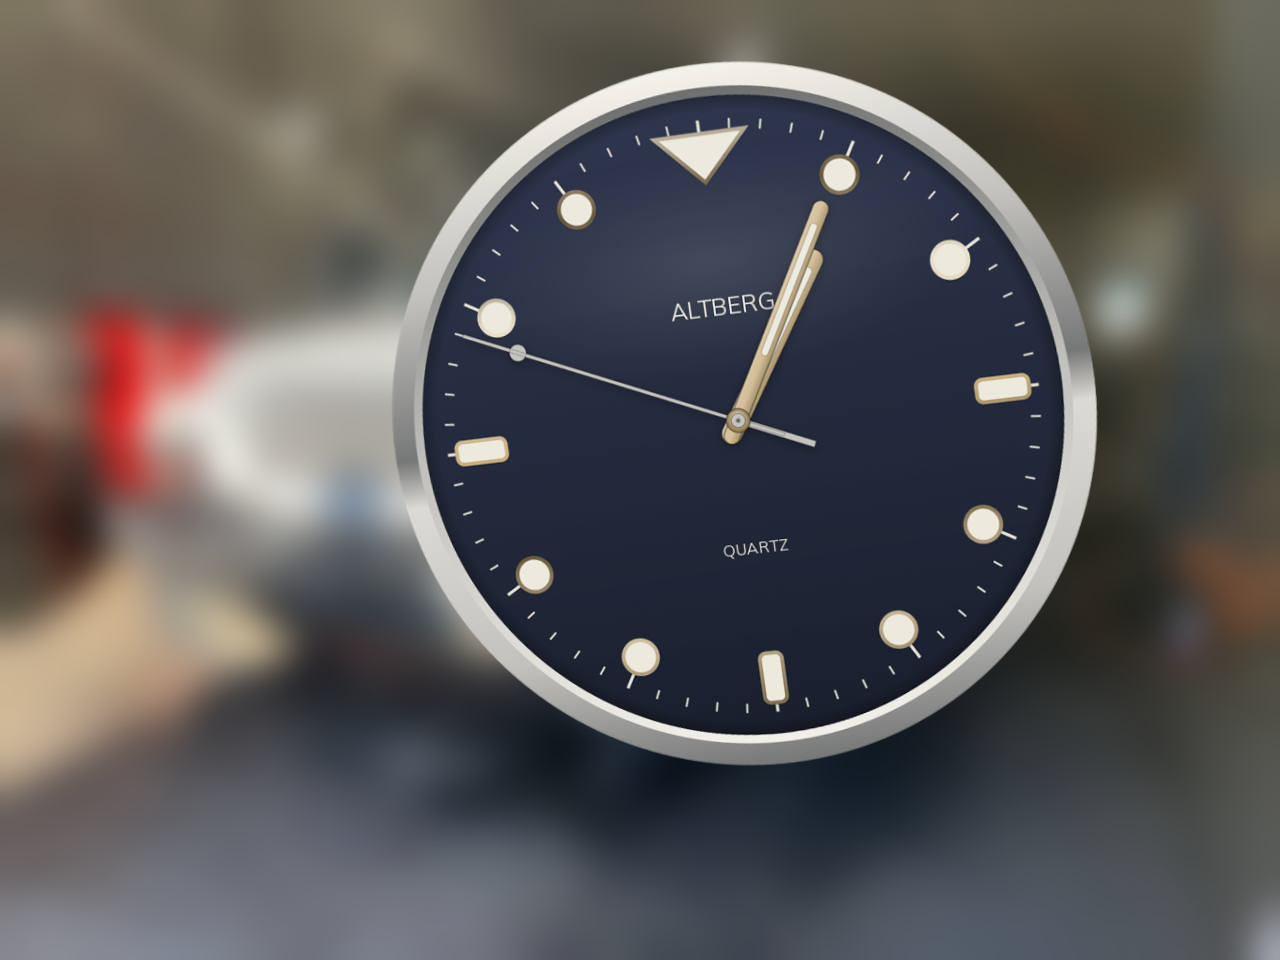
1:04:49
